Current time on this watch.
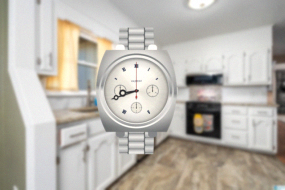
8:42
